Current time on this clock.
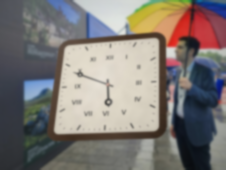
5:49
